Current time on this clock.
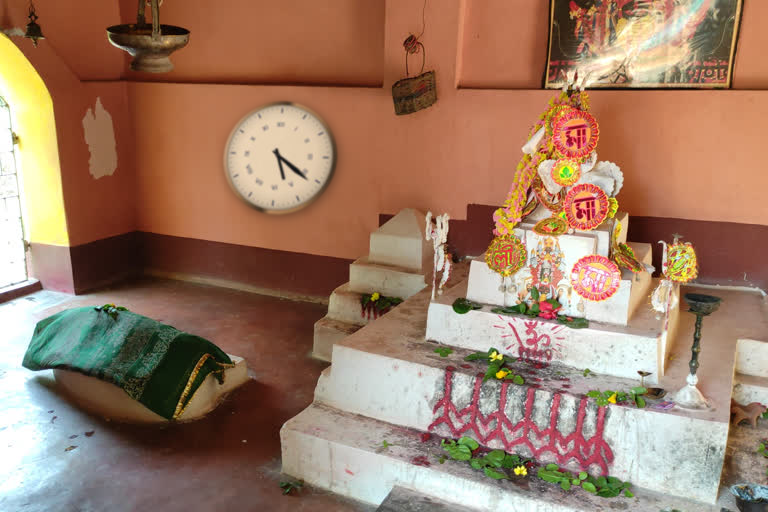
5:21
